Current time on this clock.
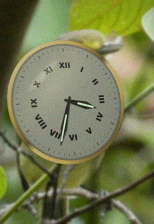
3:33
